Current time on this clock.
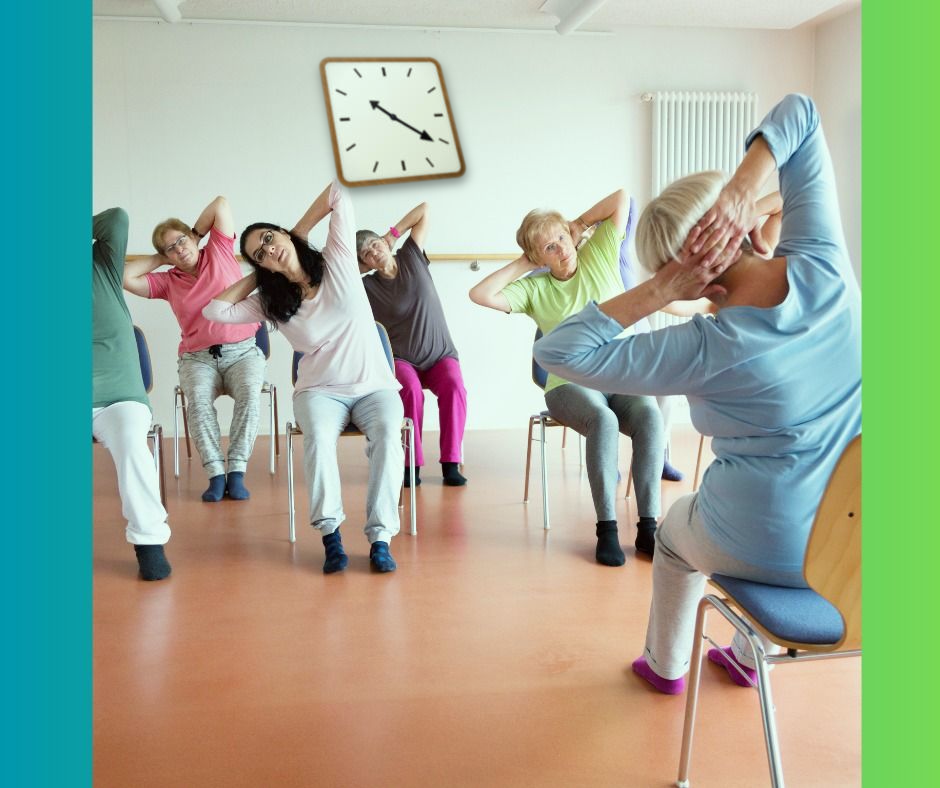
10:21
